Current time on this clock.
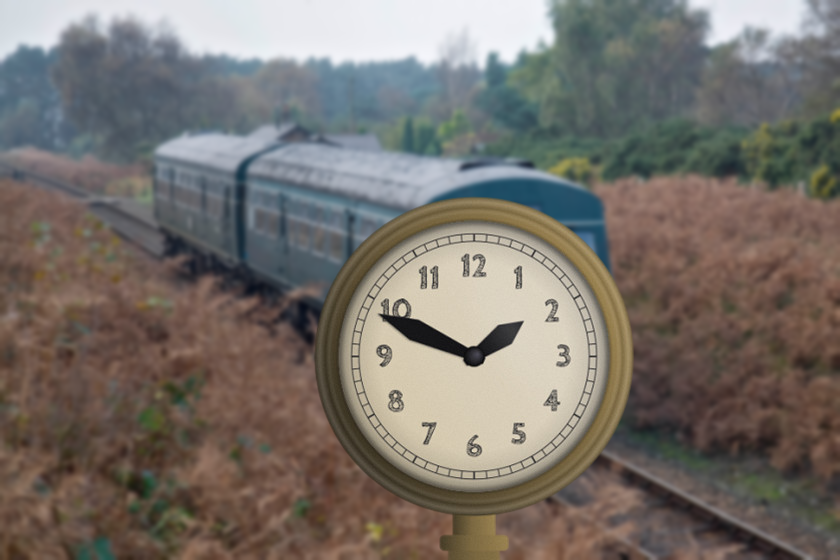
1:49
